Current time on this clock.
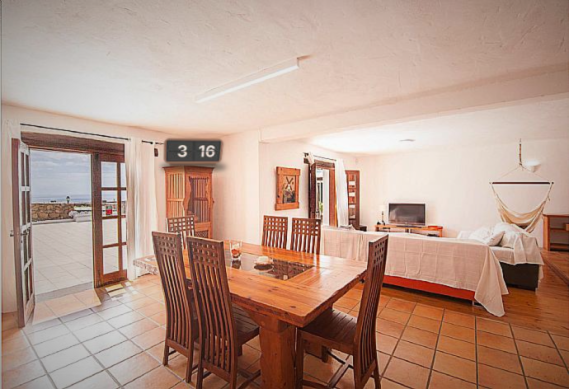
3:16
